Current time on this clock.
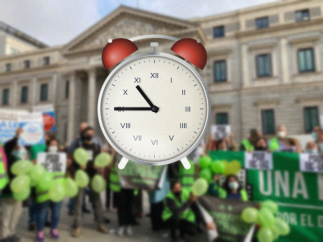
10:45
